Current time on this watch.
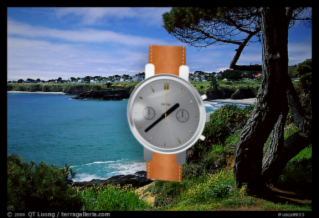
1:38
